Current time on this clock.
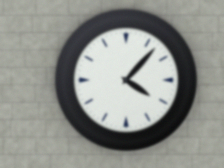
4:07
